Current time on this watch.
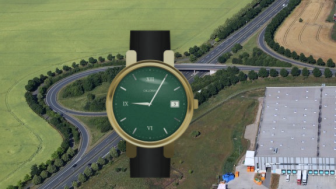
9:05
